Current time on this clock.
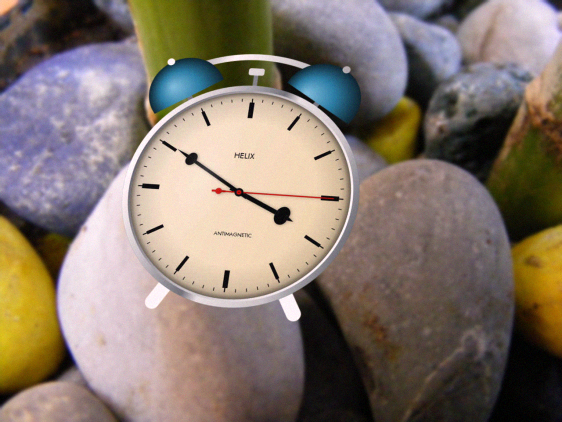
3:50:15
